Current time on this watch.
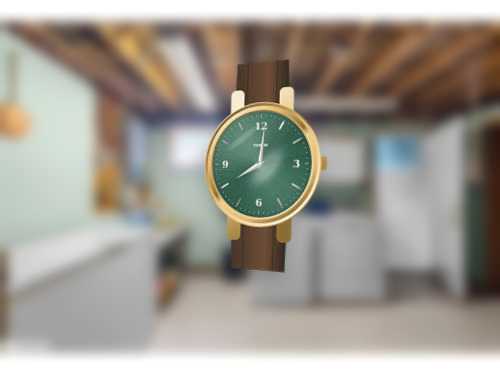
8:01
